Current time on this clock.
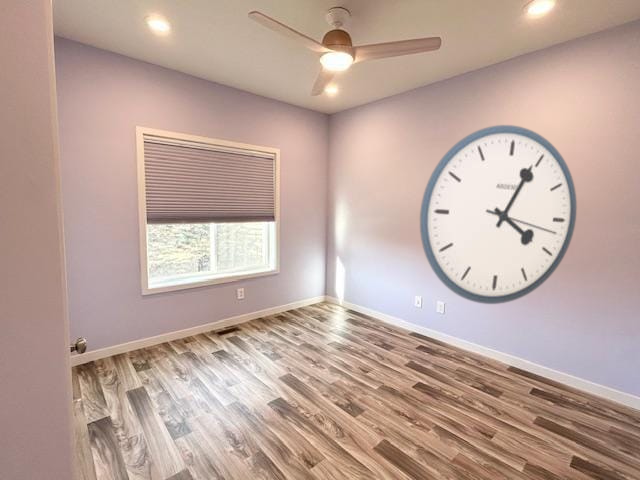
4:04:17
